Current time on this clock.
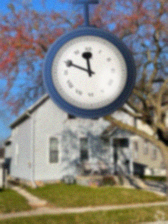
11:49
